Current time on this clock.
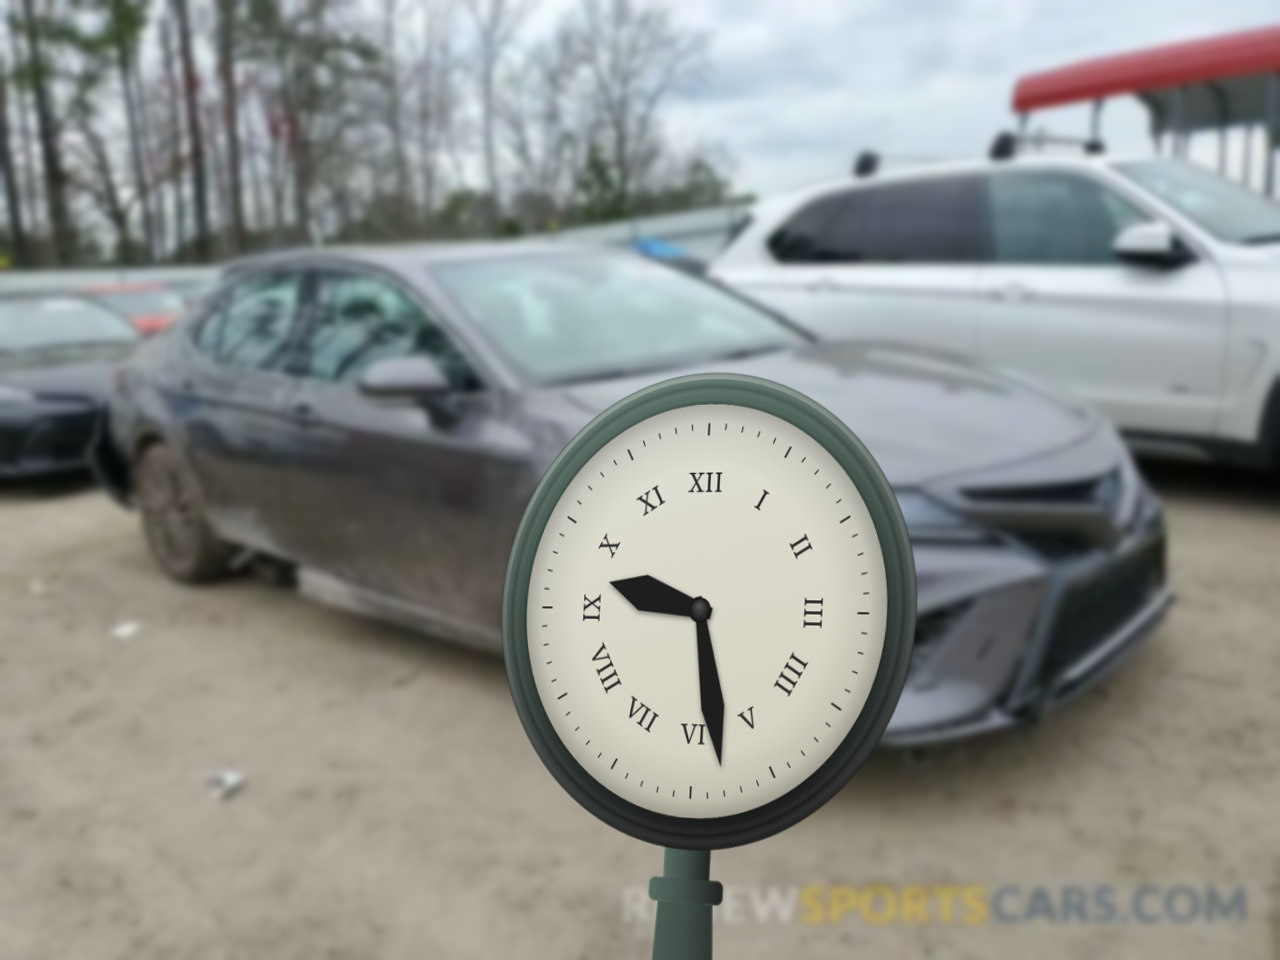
9:28
